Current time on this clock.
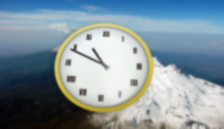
10:49
